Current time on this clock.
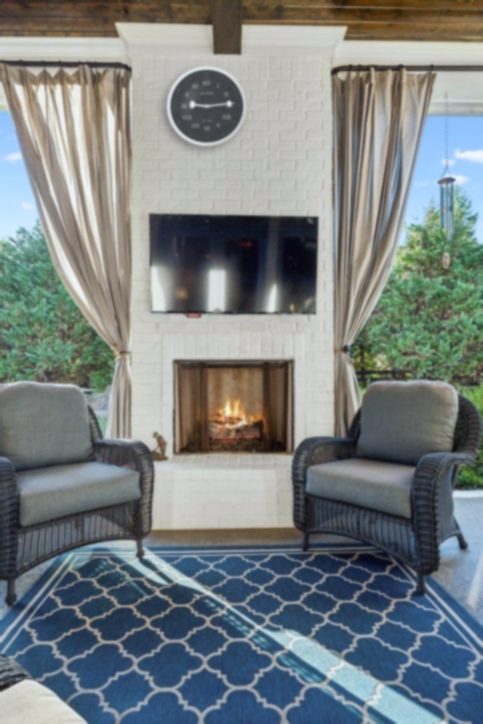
9:14
